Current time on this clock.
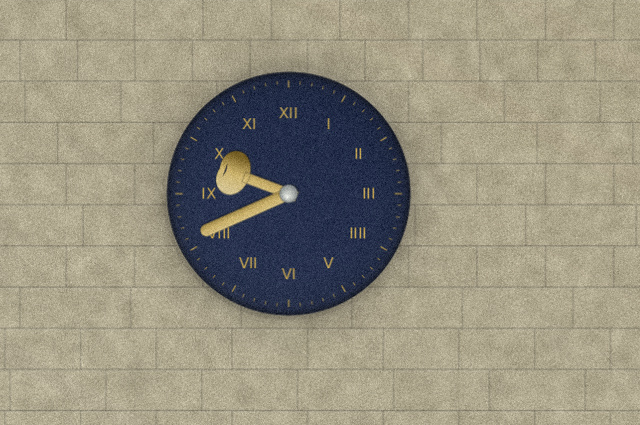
9:41
